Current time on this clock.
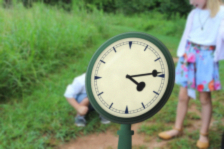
4:14
